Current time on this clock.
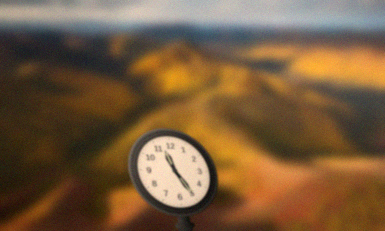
11:25
